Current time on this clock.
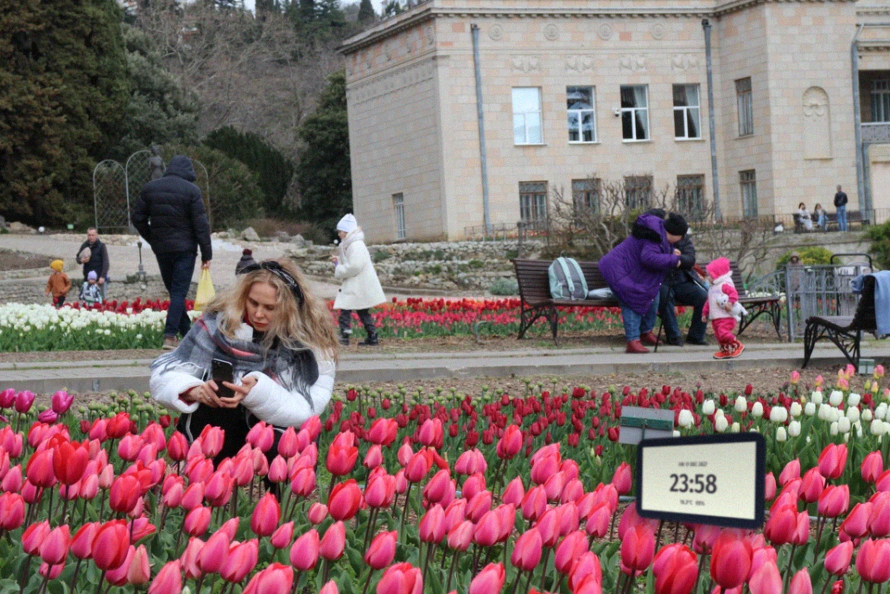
23:58
